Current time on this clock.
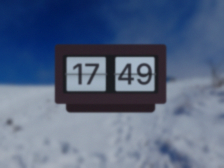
17:49
